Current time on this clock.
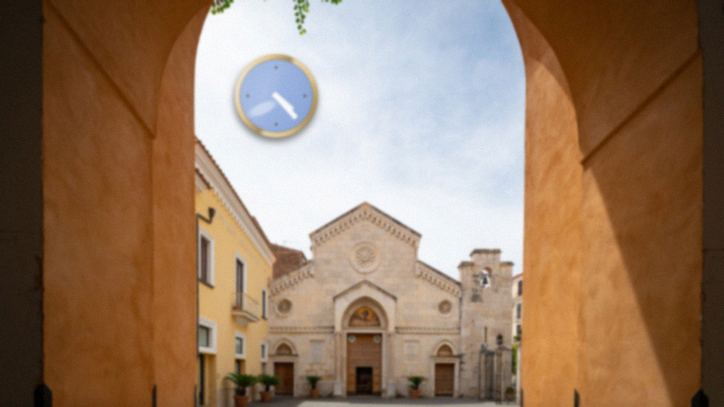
4:23
